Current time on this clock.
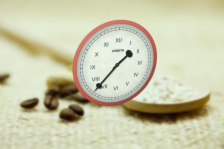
1:37
